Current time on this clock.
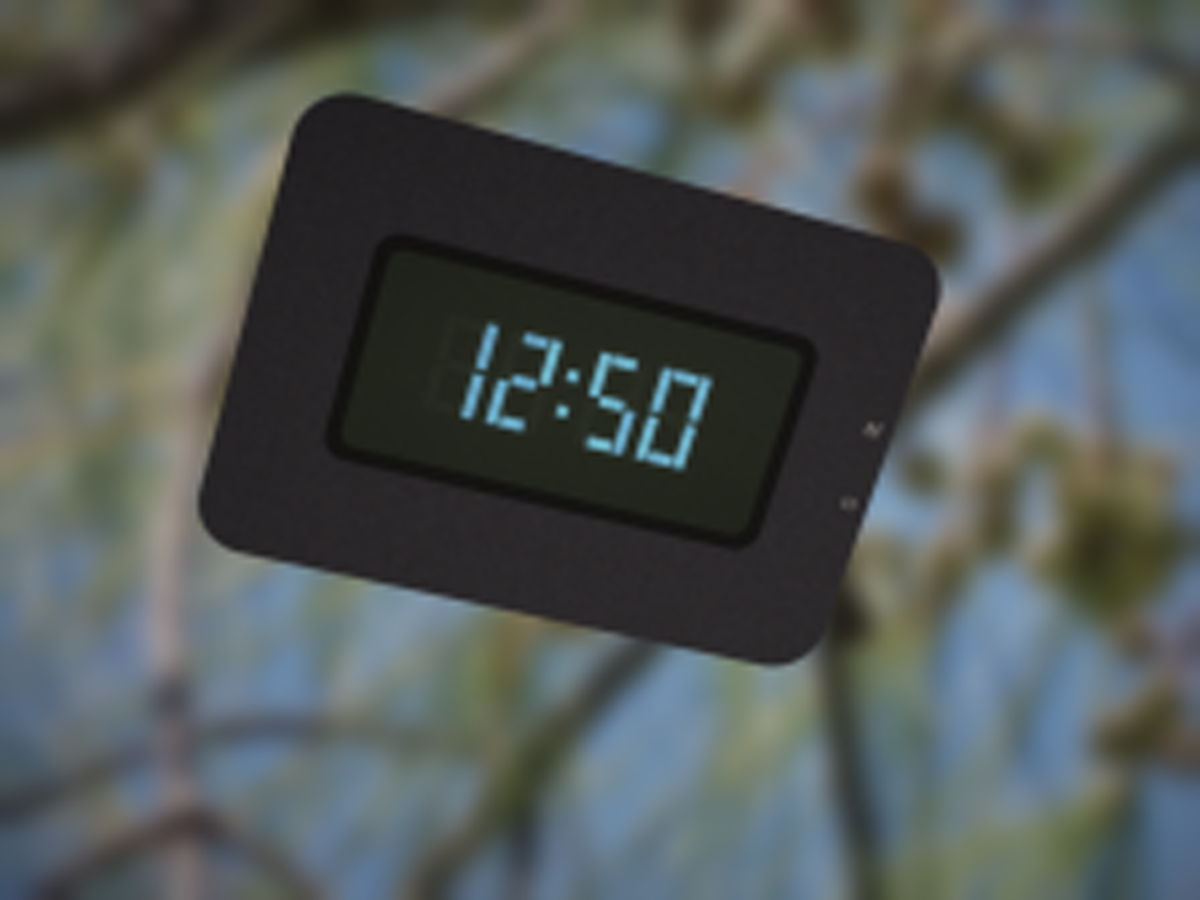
12:50
